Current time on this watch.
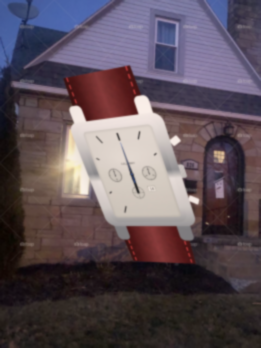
6:00
